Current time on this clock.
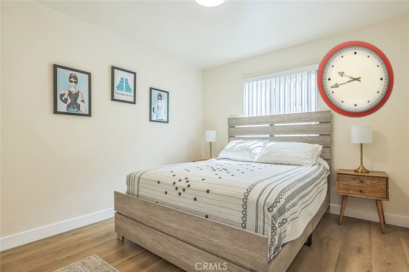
9:42
